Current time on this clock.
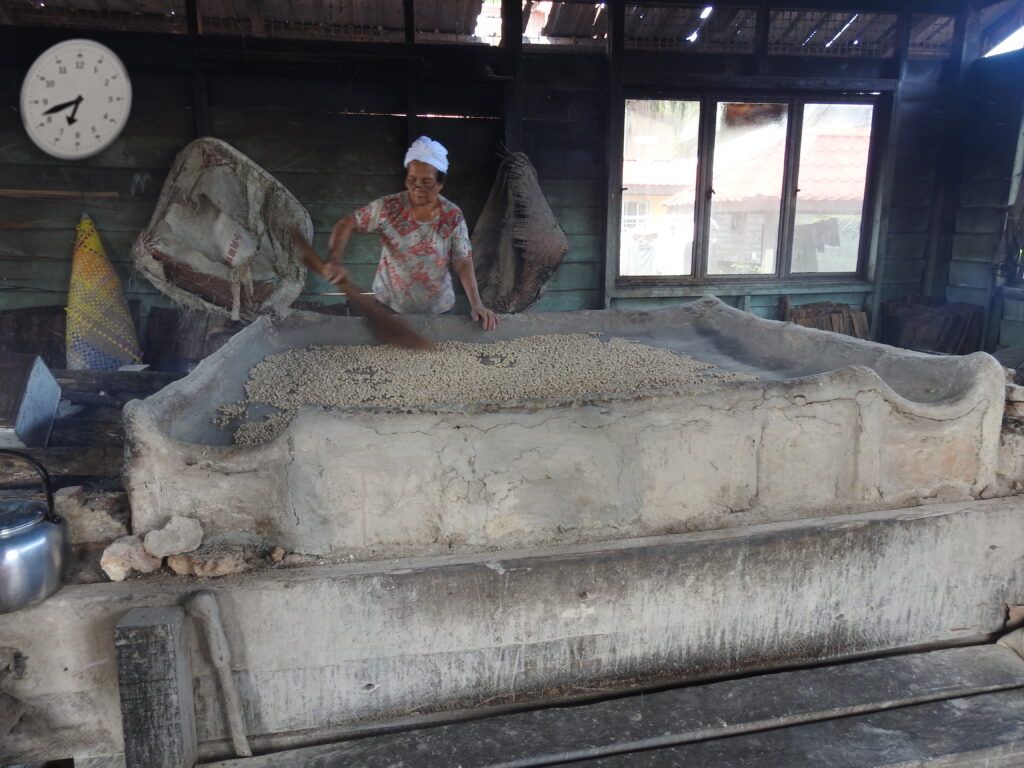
6:42
